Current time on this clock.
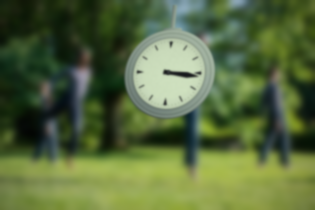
3:16
